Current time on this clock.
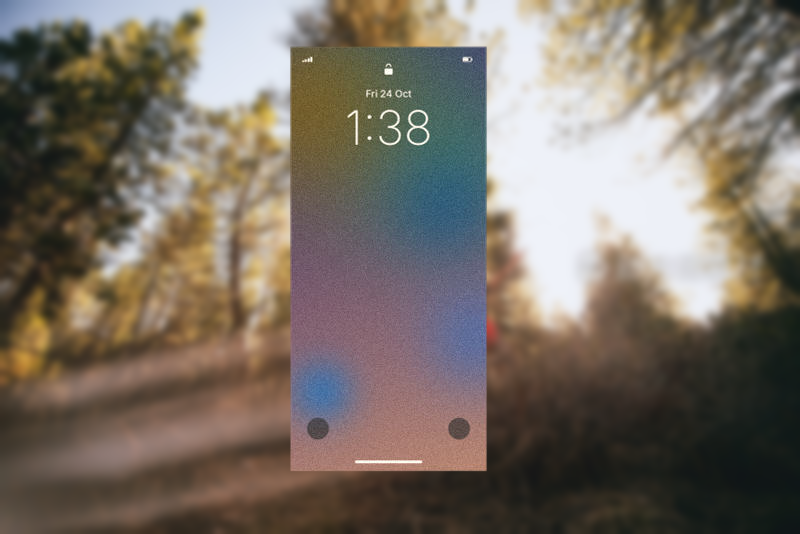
1:38
